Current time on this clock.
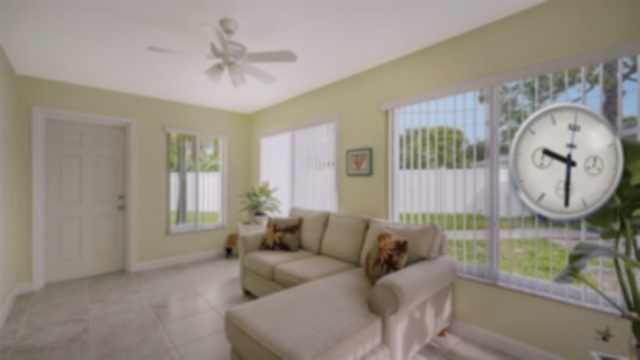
9:29
